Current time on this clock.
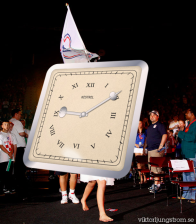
9:09
